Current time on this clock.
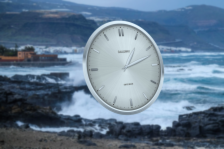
1:12
